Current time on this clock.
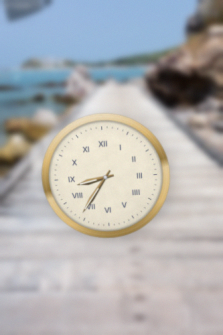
8:36
